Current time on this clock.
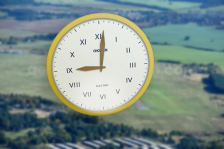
9:01
